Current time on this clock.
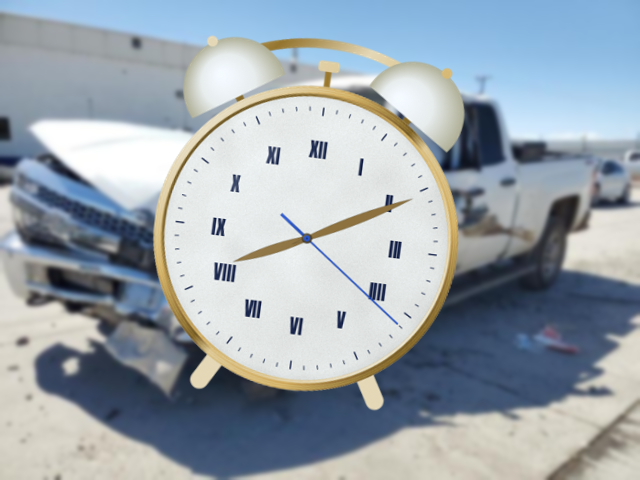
8:10:21
